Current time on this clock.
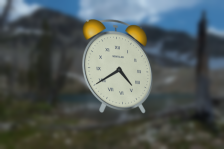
4:40
